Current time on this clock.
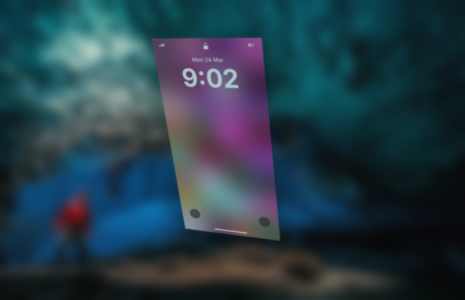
9:02
